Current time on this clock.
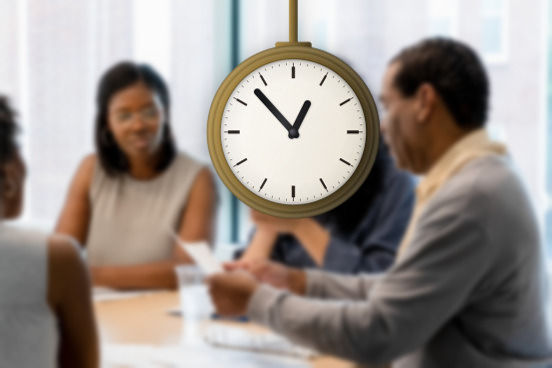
12:53
